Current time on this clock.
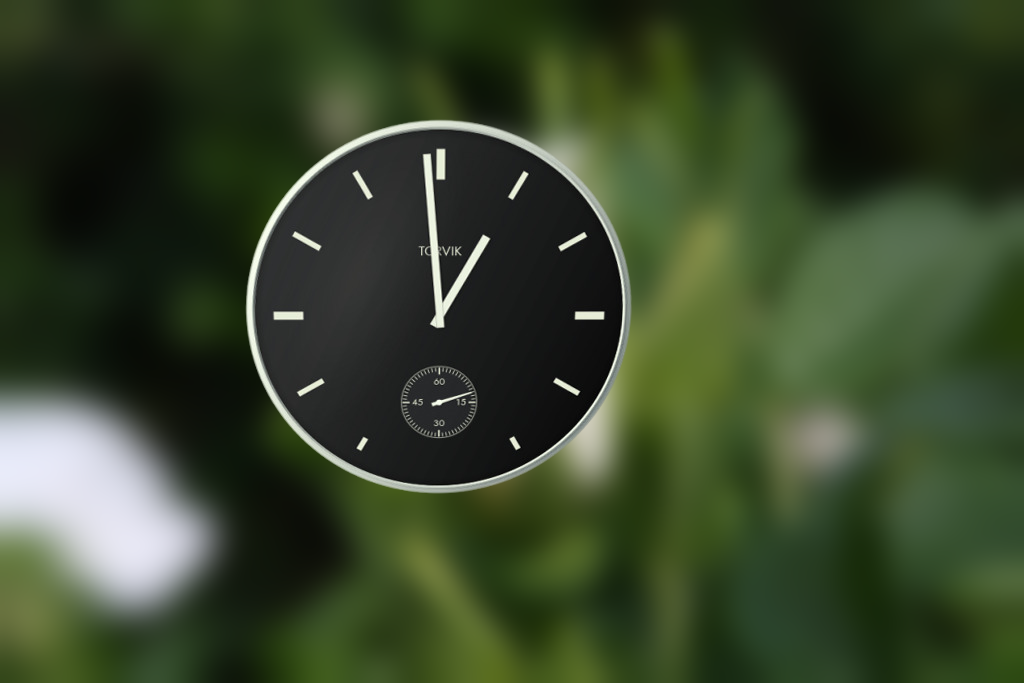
12:59:12
